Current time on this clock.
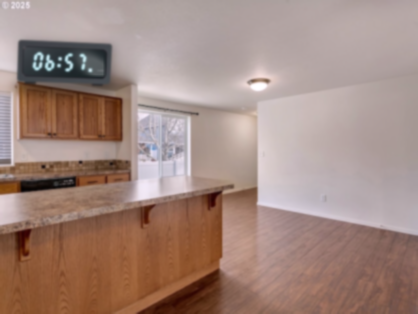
6:57
